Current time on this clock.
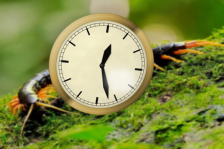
12:27
